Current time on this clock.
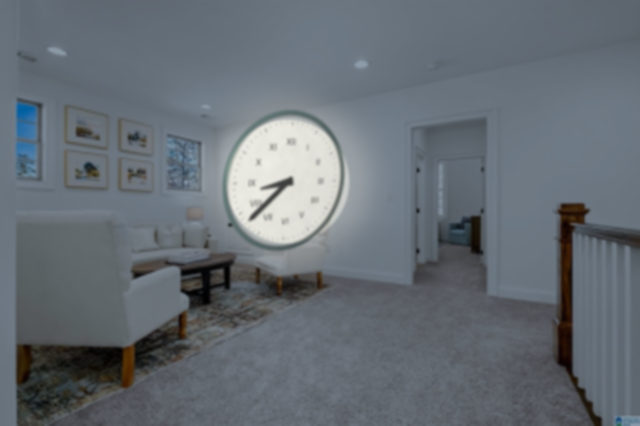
8:38
